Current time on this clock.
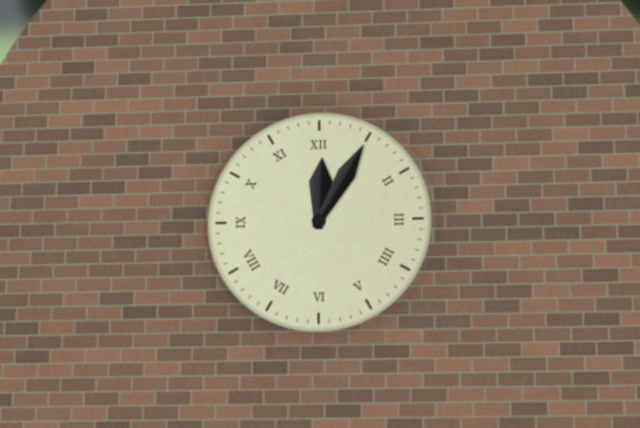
12:05
